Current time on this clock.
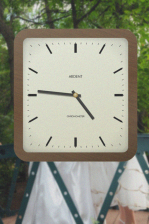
4:46
